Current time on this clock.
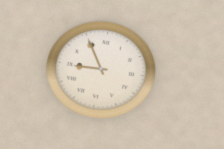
8:55
